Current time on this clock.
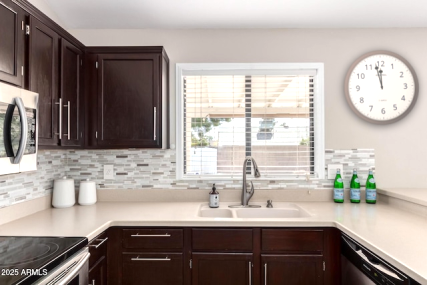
11:58
